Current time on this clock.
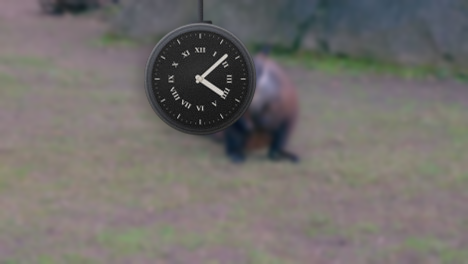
4:08
